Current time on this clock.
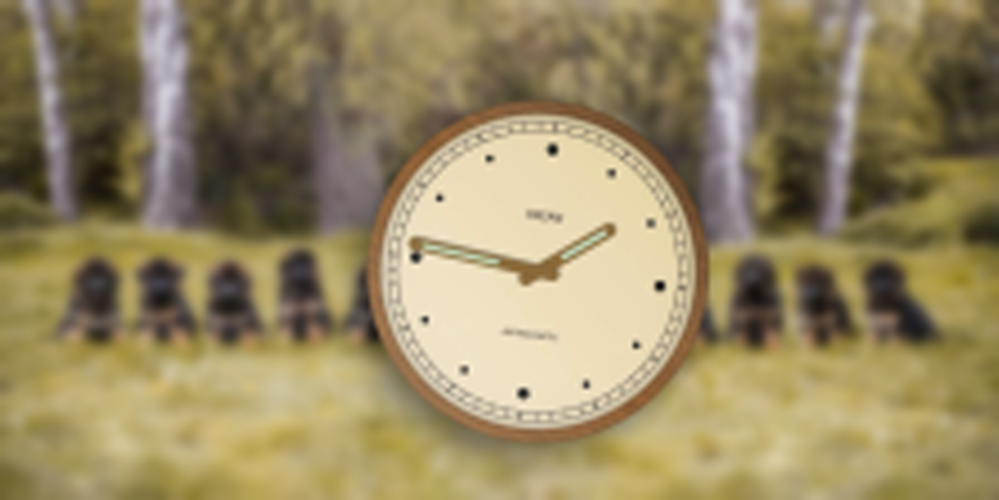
1:46
